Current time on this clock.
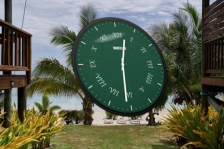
12:31
